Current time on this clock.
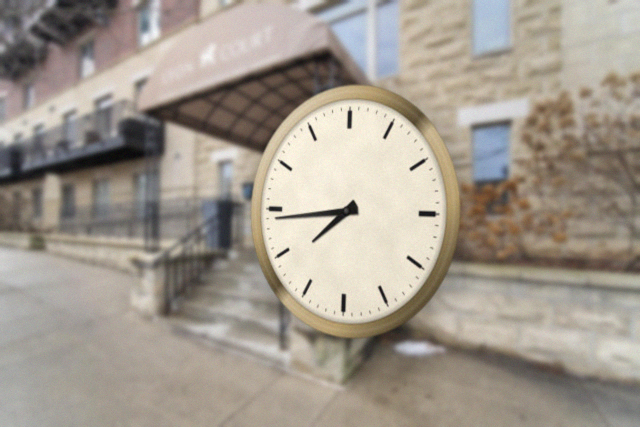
7:44
